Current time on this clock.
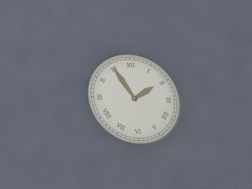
1:55
